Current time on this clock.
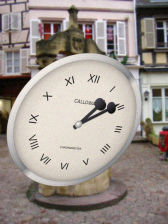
1:09
